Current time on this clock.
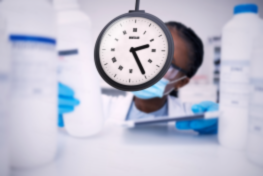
2:25
